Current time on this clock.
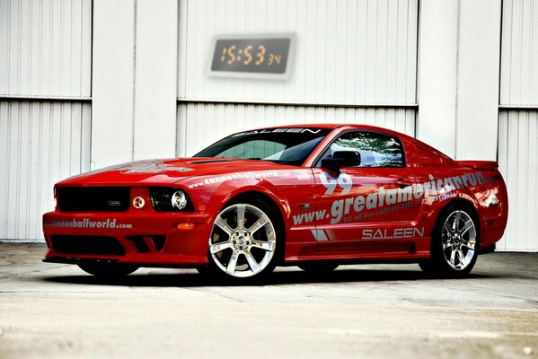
15:53
